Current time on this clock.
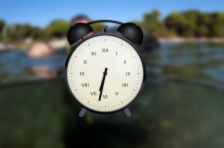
6:32
